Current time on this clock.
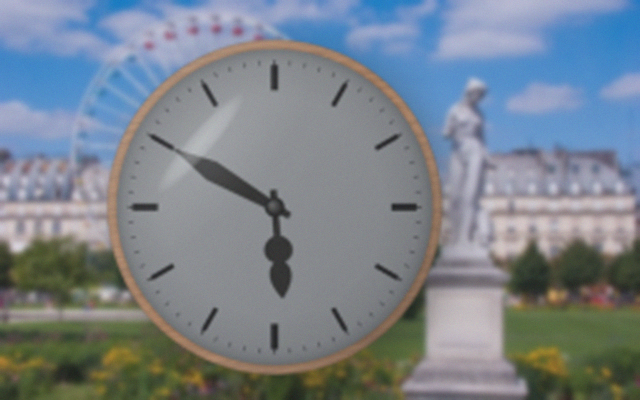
5:50
